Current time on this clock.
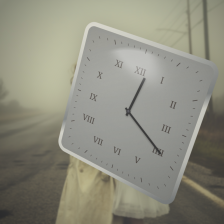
12:20
